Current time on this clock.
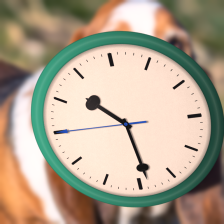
10:28:45
